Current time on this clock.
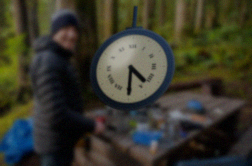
4:30
